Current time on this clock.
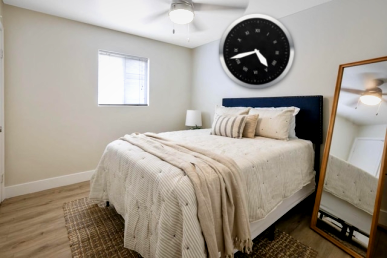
4:42
